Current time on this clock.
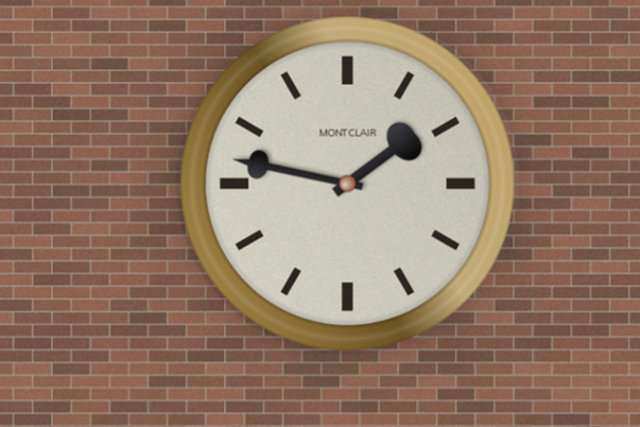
1:47
